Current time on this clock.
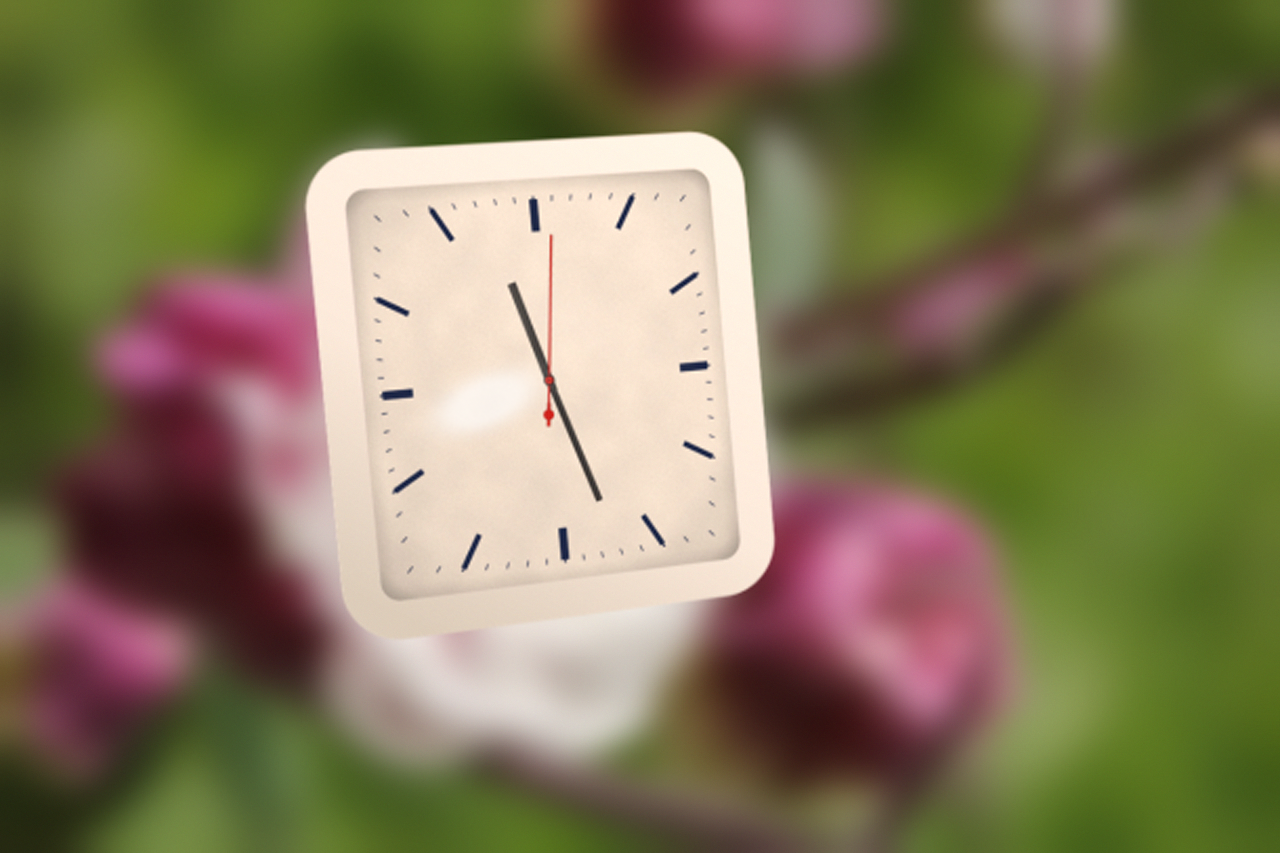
11:27:01
